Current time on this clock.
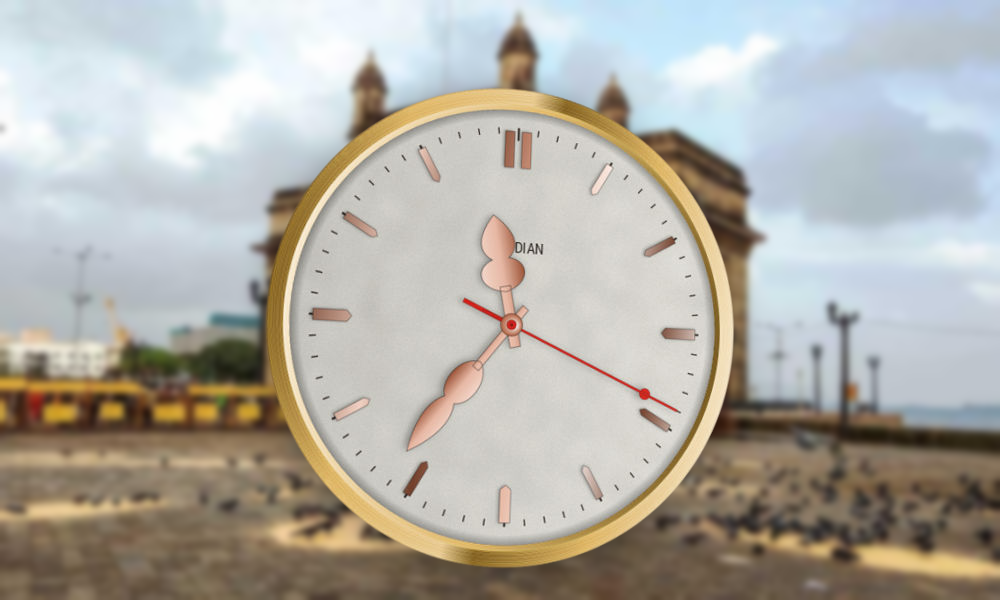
11:36:19
